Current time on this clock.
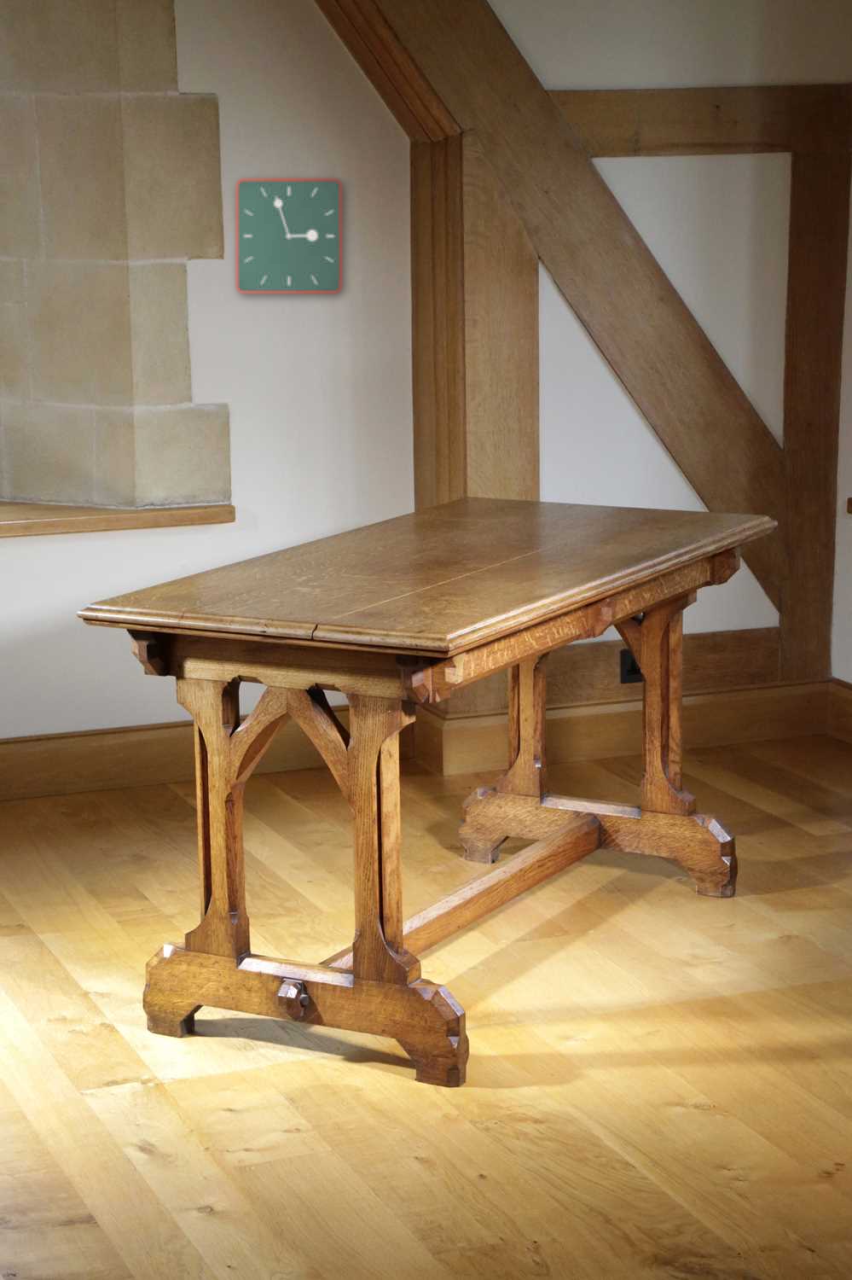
2:57
